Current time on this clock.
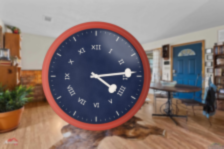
4:14
